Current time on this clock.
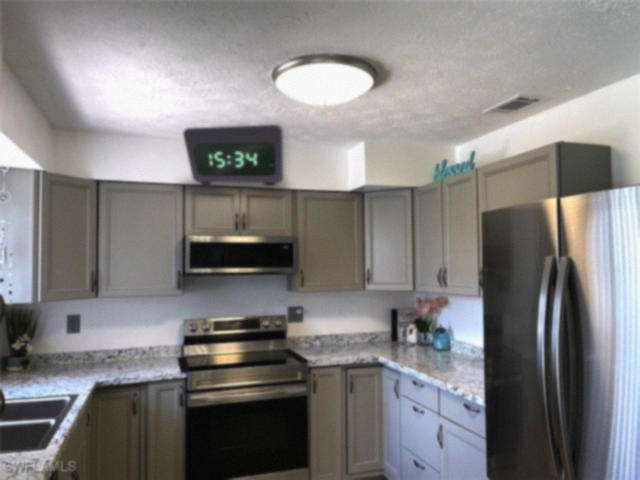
15:34
